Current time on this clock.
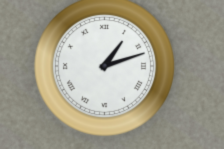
1:12
